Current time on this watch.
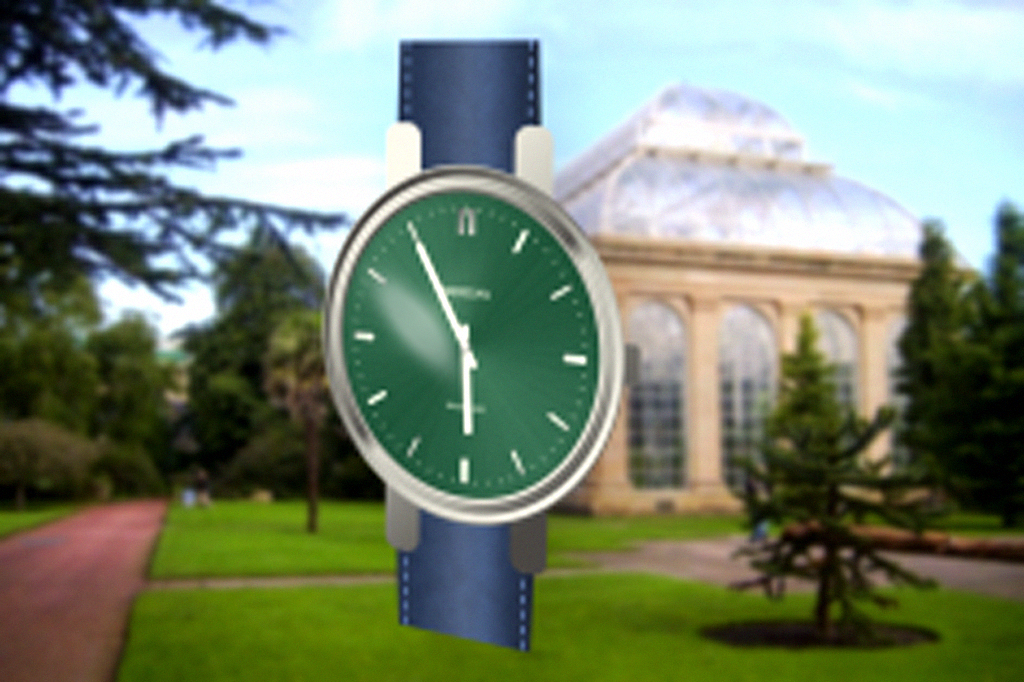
5:55
